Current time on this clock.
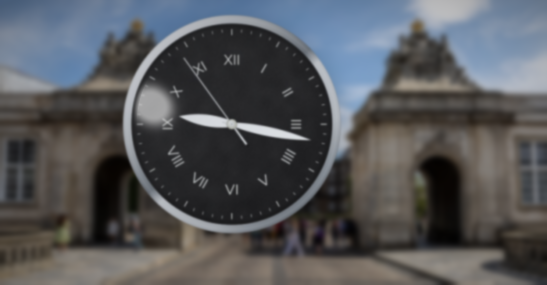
9:16:54
